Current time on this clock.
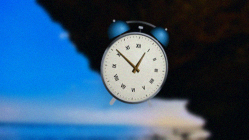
12:51
